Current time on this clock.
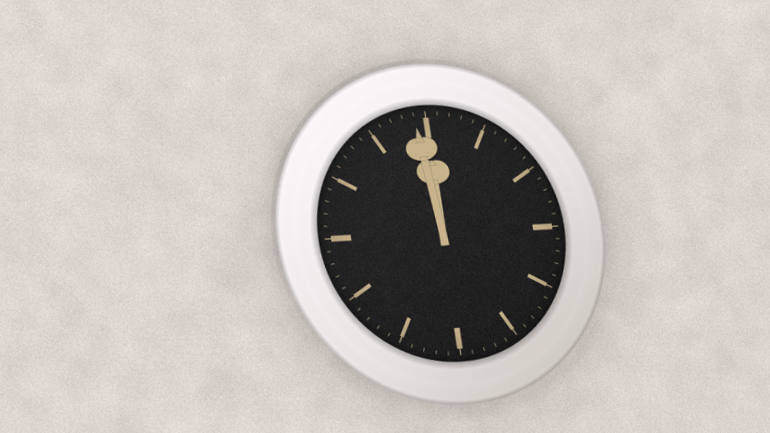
11:59
